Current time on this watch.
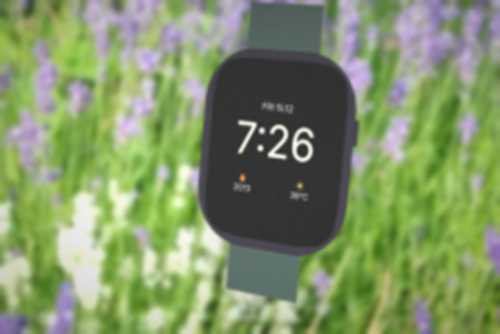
7:26
